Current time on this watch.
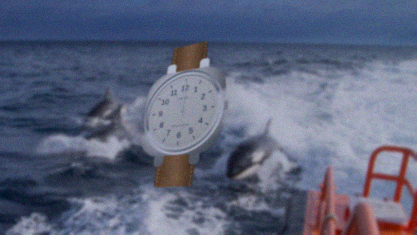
11:00
